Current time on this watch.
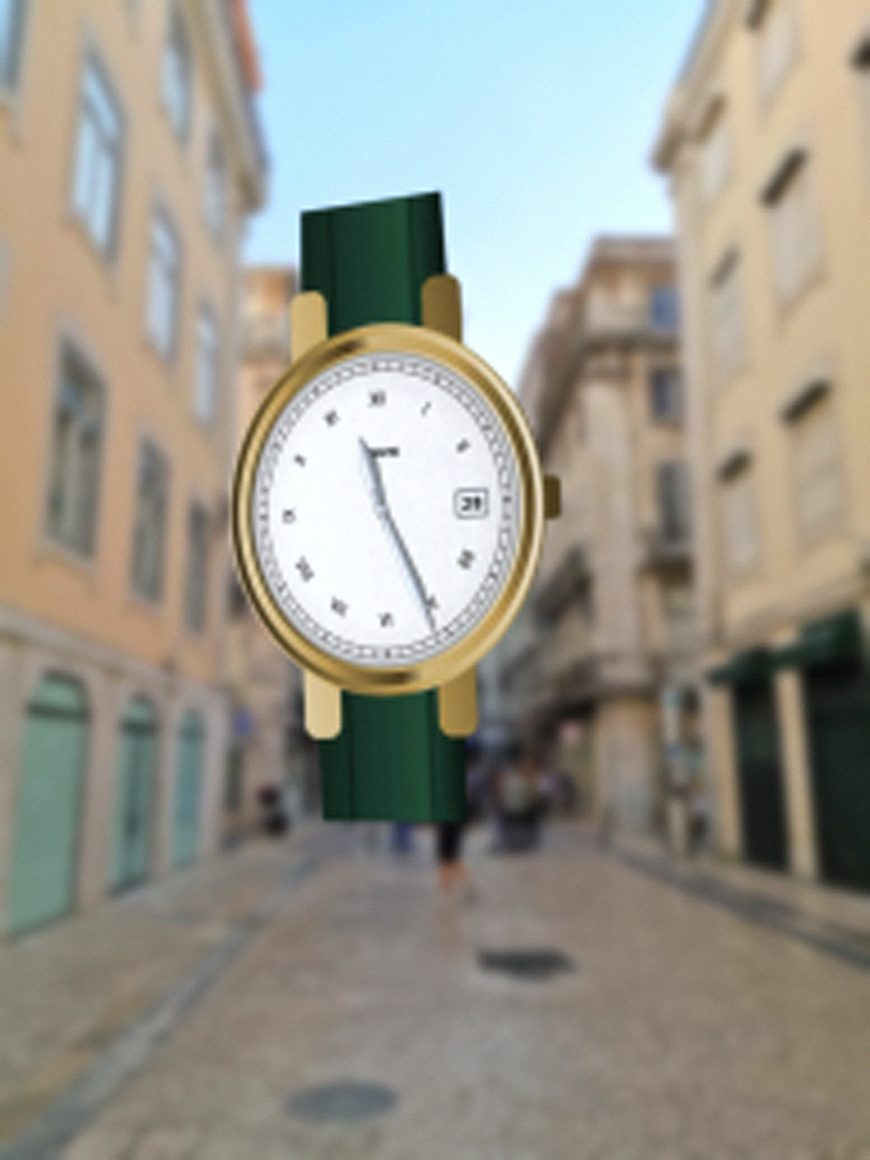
11:26
